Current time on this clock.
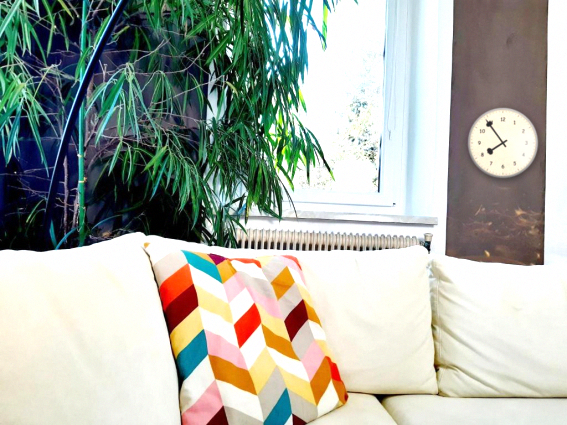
7:54
